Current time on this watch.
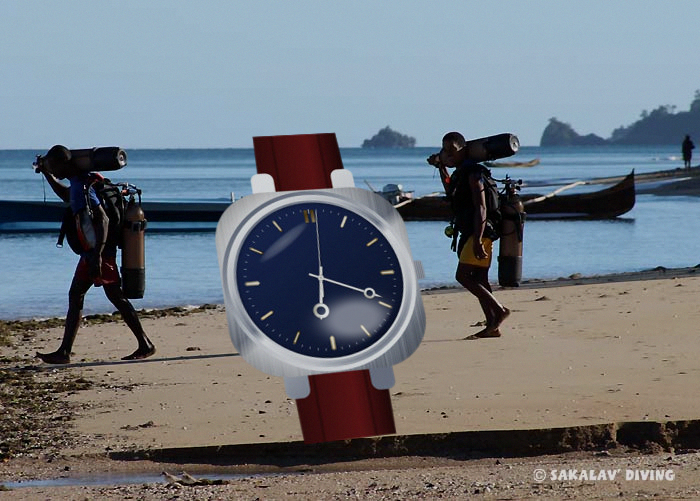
6:19:01
